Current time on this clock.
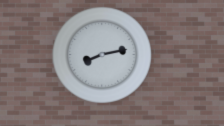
8:13
